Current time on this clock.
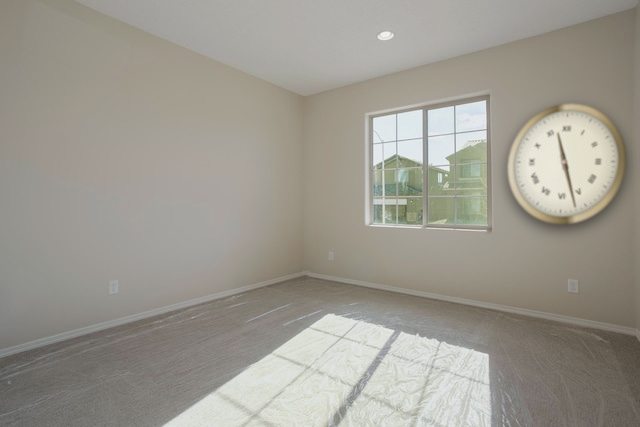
11:27
